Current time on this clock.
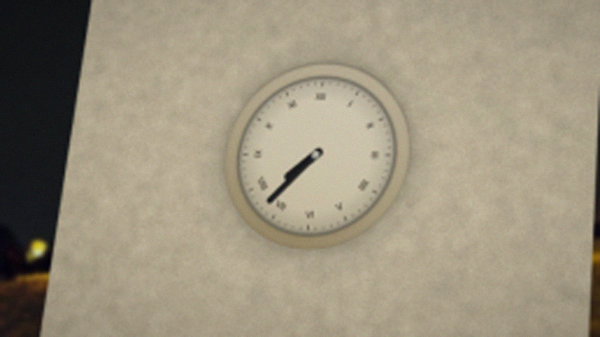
7:37
